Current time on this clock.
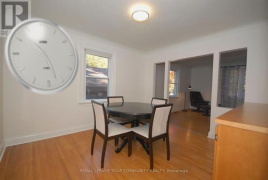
10:27
